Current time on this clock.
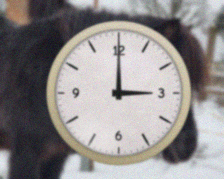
3:00
